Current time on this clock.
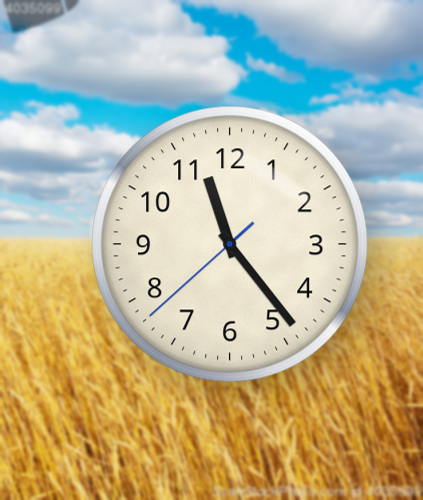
11:23:38
